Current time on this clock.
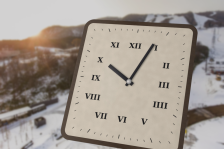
10:04
